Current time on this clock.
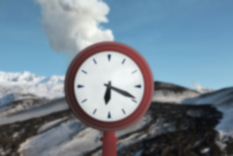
6:19
